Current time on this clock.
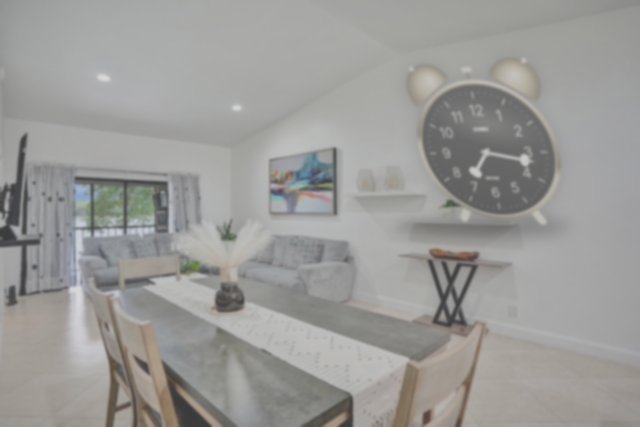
7:17
